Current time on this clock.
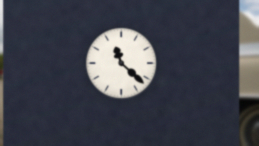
11:22
